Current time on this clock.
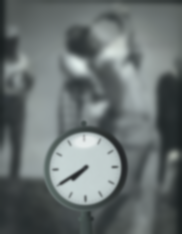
7:40
